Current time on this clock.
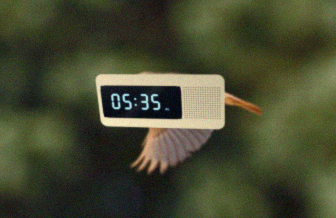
5:35
